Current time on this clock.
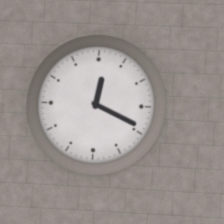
12:19
